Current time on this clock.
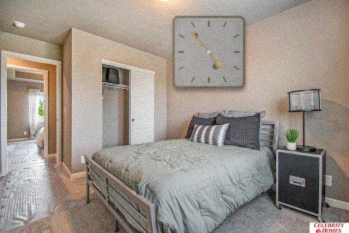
4:53
